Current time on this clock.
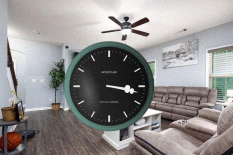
3:17
